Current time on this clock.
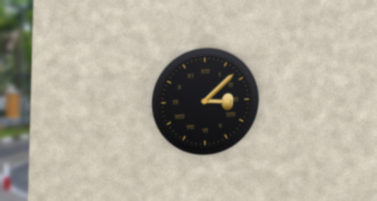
3:08
